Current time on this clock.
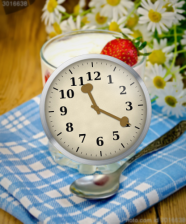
11:20
